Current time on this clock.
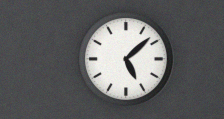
5:08
